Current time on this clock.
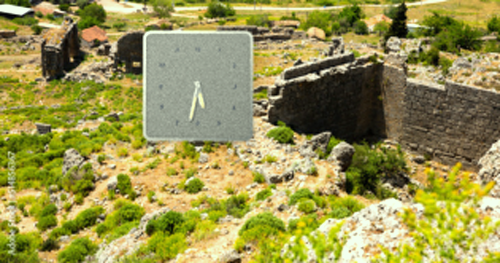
5:32
